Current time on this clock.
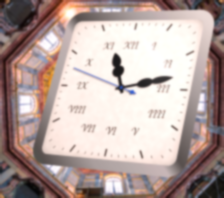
11:12:48
